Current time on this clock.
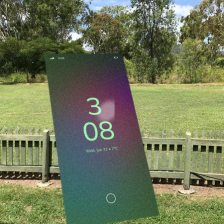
3:08
